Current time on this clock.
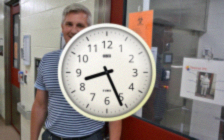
8:26
